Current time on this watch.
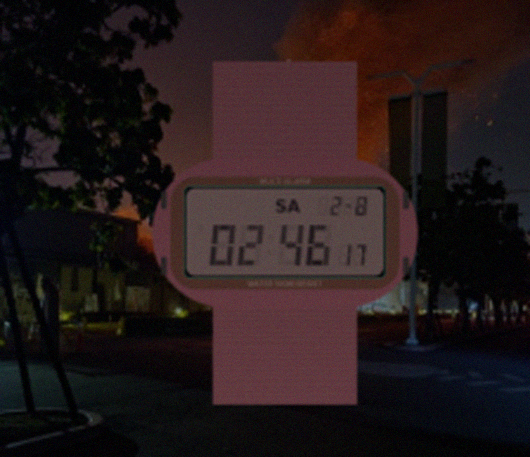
2:46:17
